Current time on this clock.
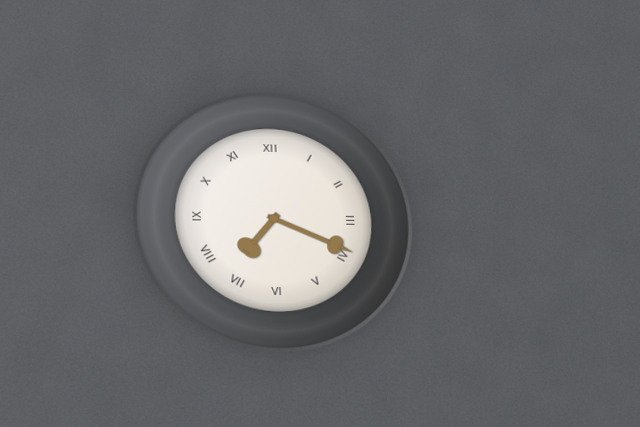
7:19
